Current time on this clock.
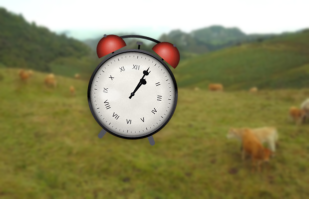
1:04
